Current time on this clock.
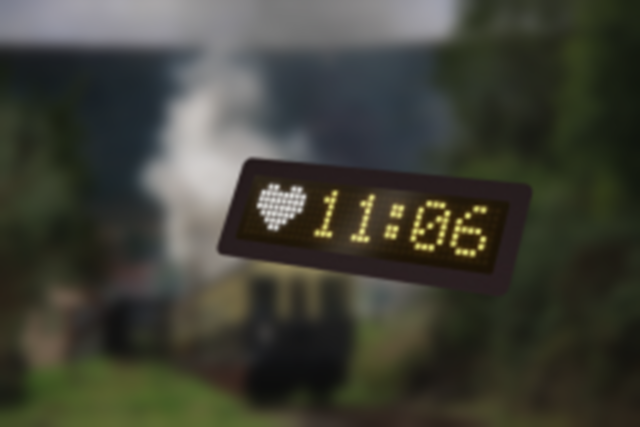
11:06
